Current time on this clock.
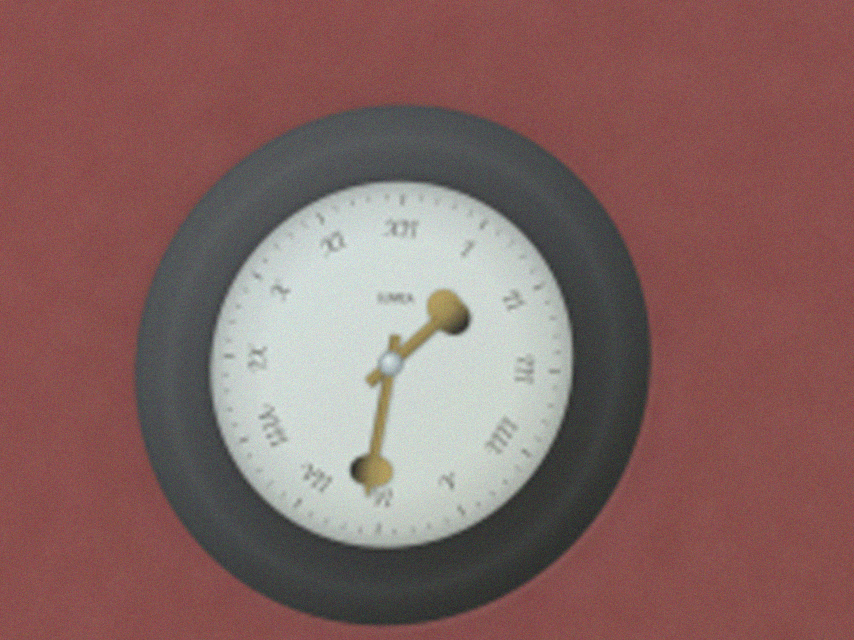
1:31
